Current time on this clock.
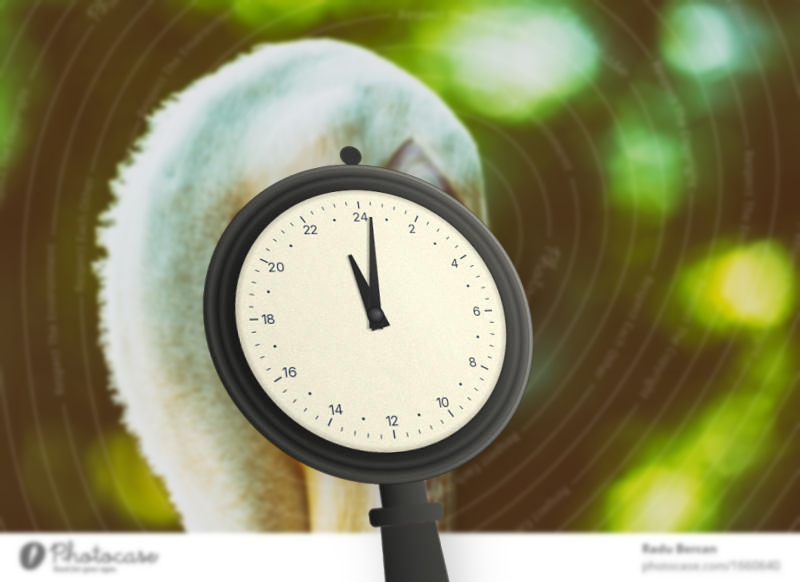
23:01
